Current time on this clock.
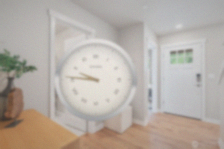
9:46
